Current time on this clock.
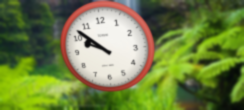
9:52
